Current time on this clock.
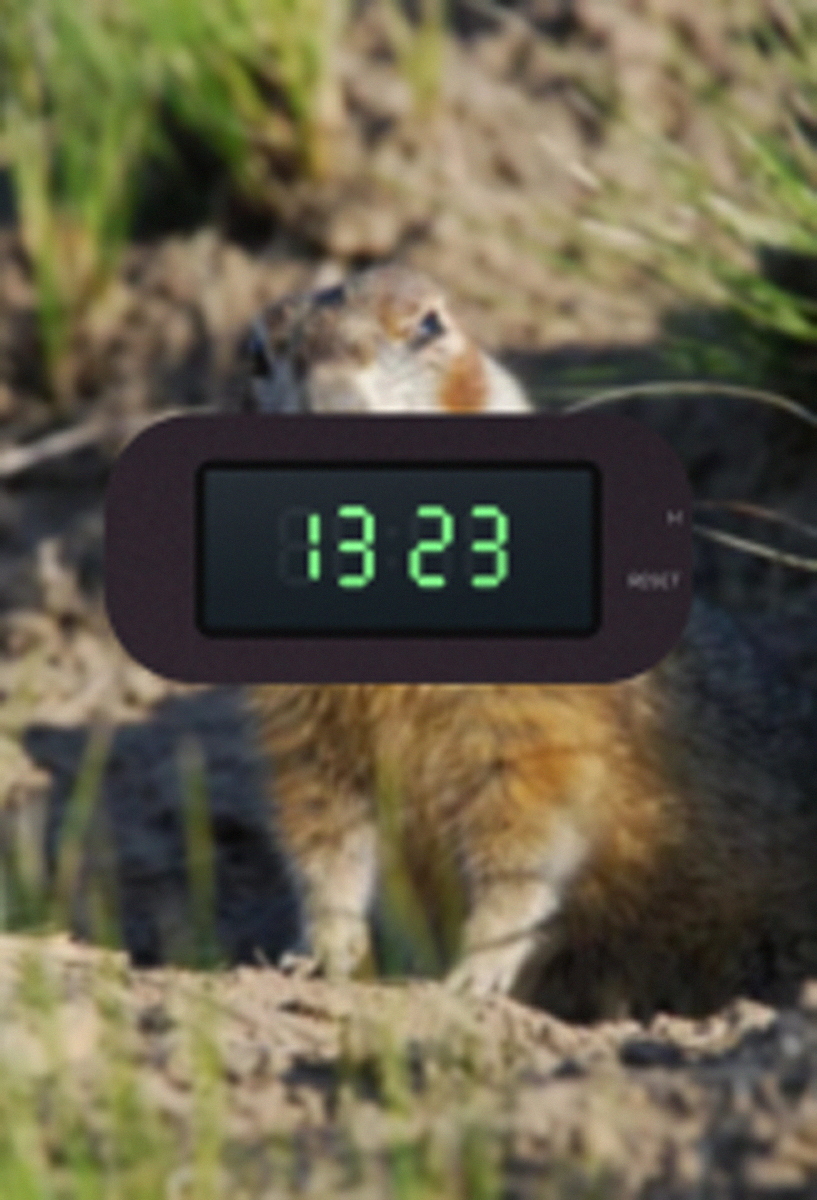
13:23
